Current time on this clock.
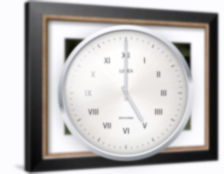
5:00
